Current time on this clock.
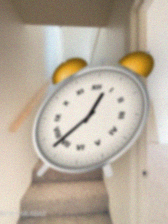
12:37
